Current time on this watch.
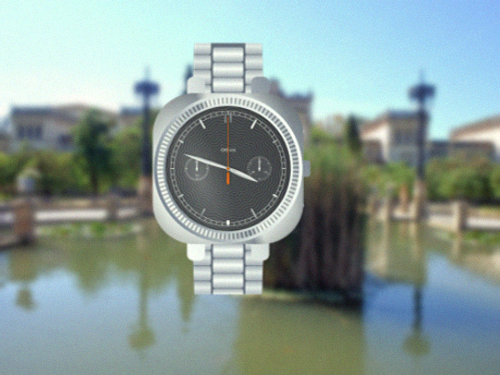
3:48
